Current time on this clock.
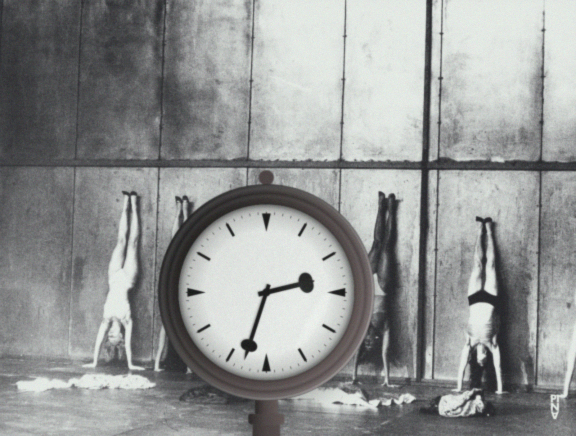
2:33
